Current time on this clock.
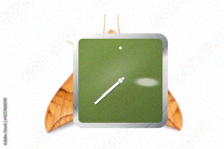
7:38
